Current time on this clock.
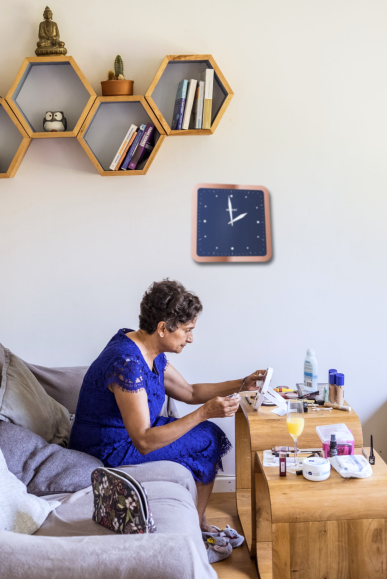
1:59
